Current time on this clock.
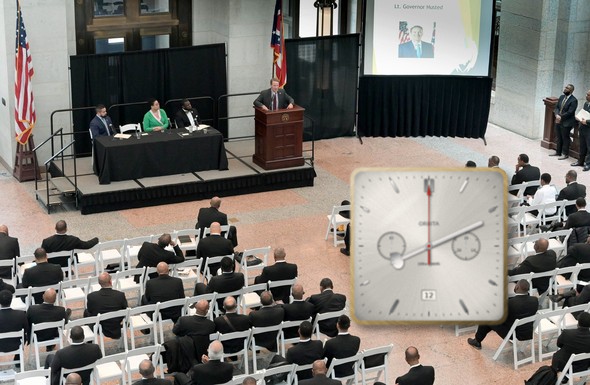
8:11
